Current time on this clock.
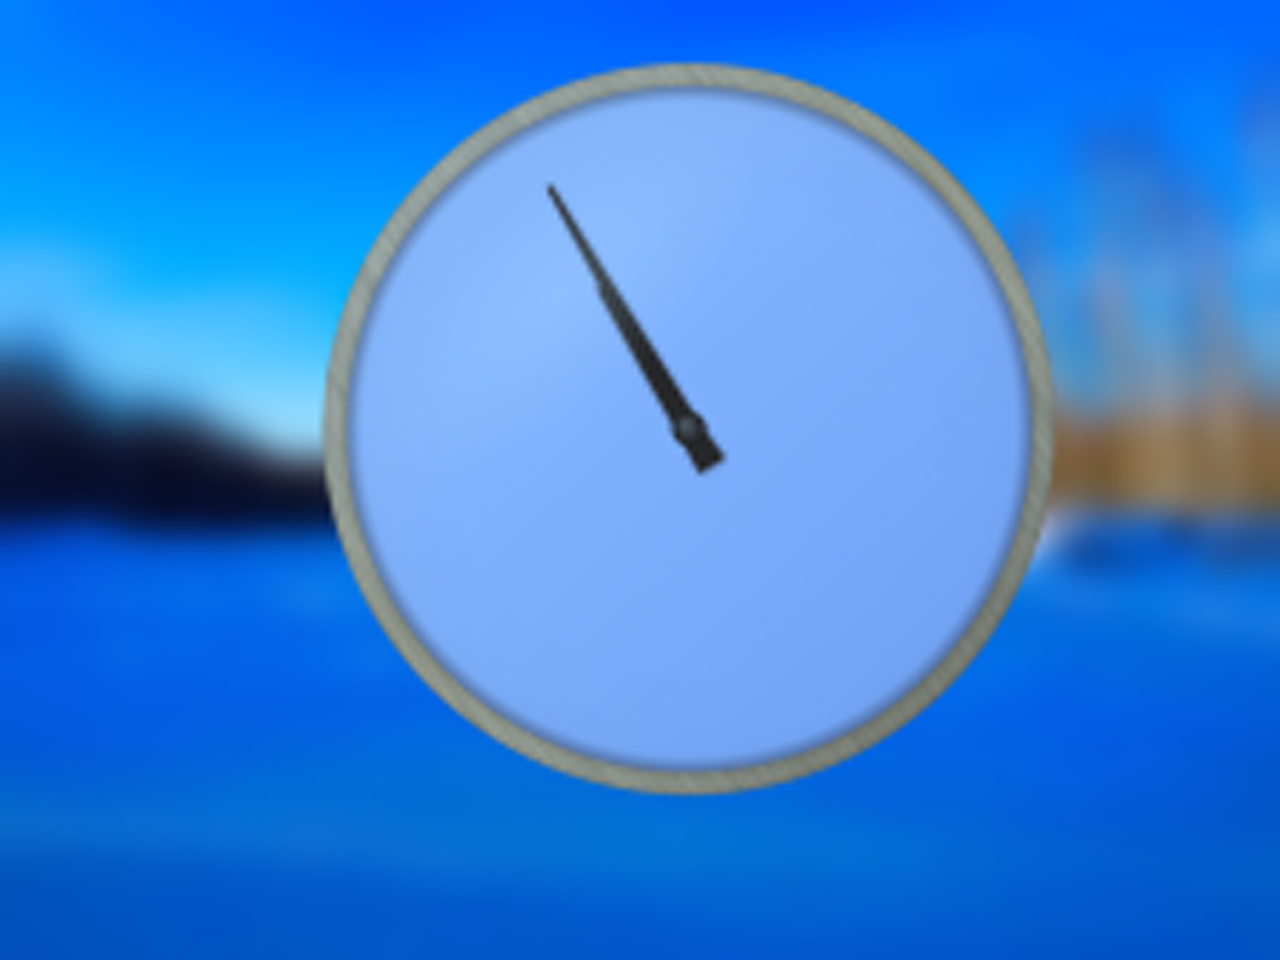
10:55
